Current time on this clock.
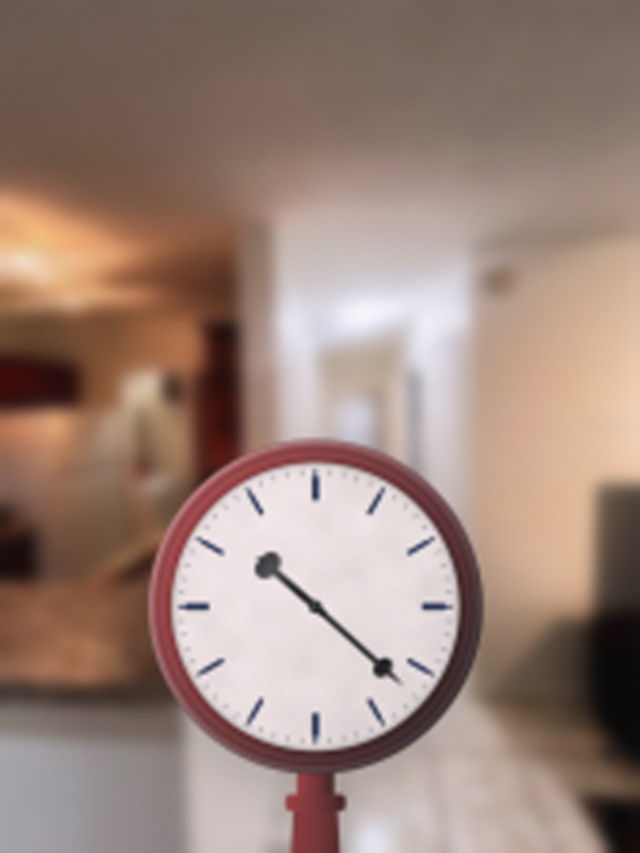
10:22
